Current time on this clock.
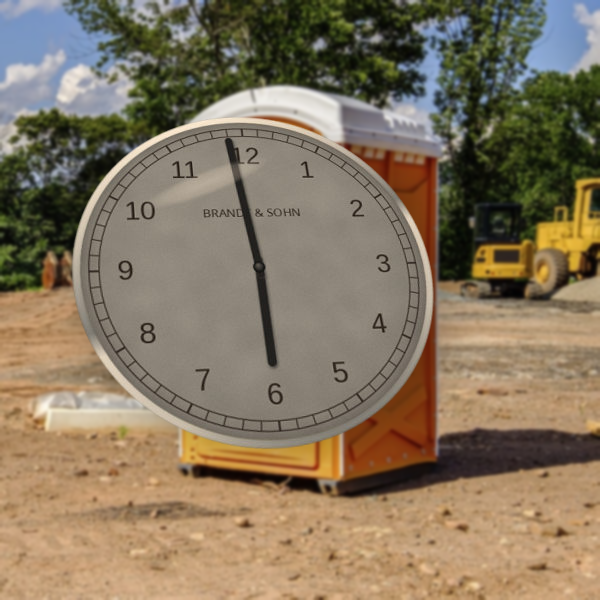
5:59
